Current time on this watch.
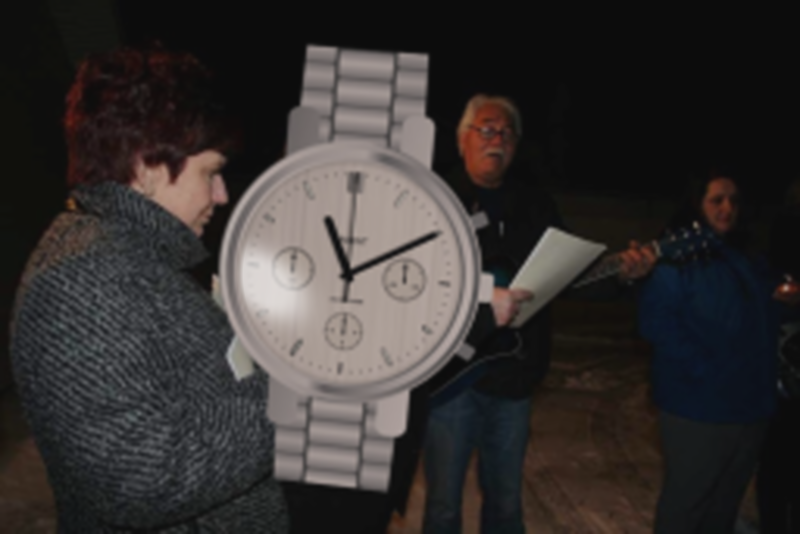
11:10
